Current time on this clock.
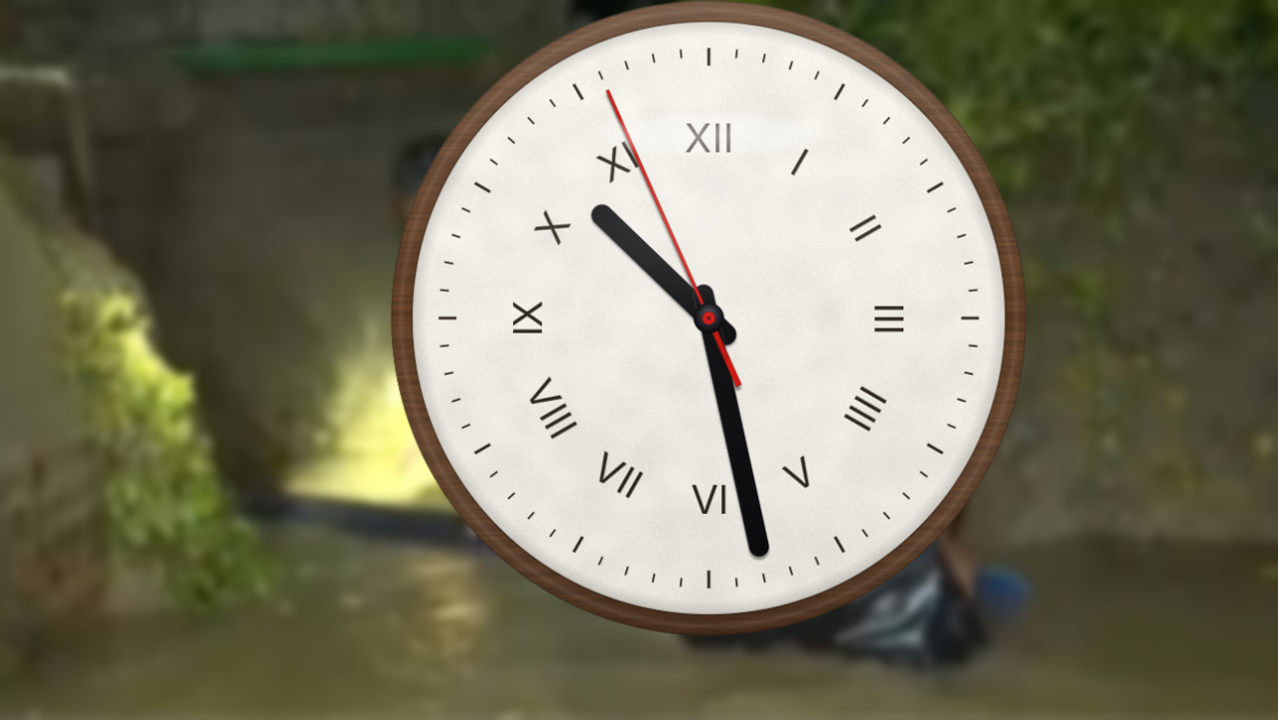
10:27:56
